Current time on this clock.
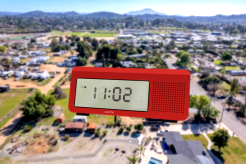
11:02
